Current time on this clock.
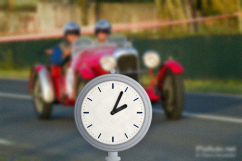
2:04
